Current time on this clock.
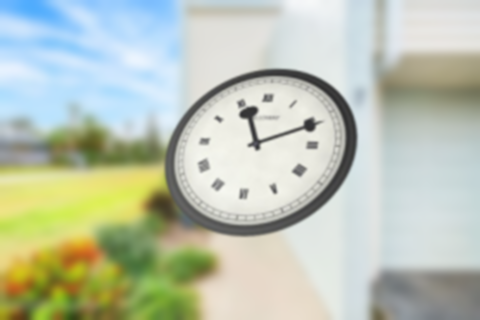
11:11
